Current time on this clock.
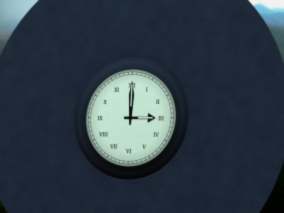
3:00
